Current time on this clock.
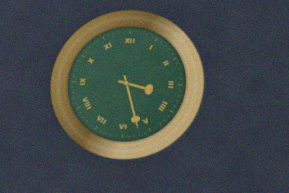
3:27
